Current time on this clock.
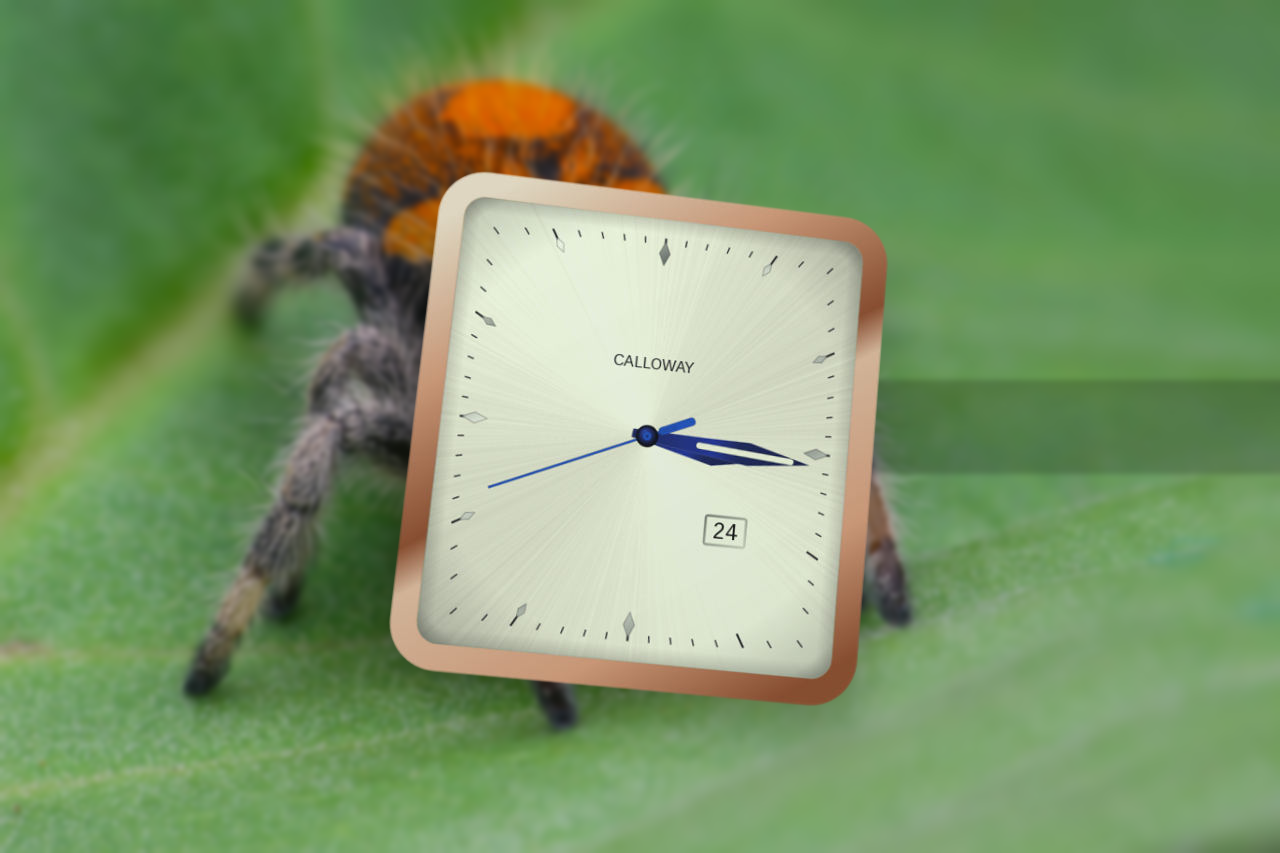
3:15:41
